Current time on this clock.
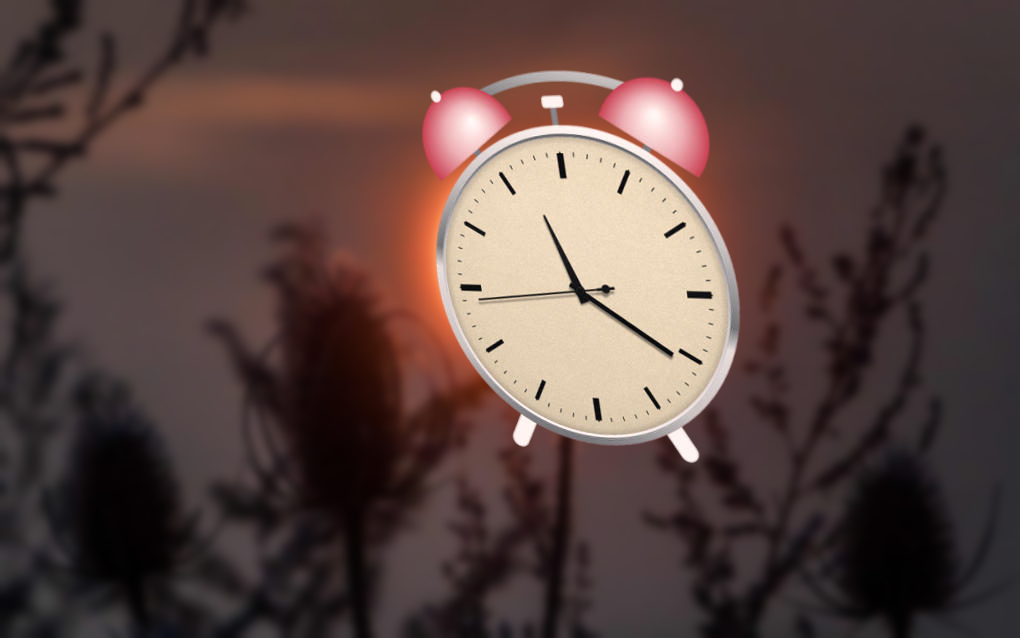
11:20:44
